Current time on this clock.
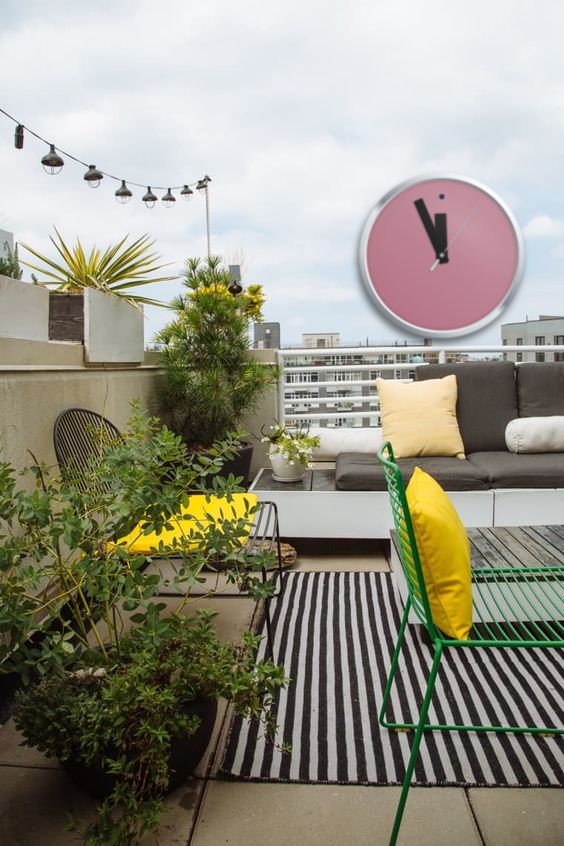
11:56:06
